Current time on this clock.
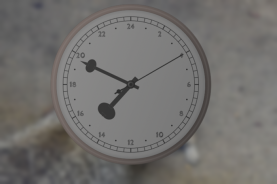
14:49:10
